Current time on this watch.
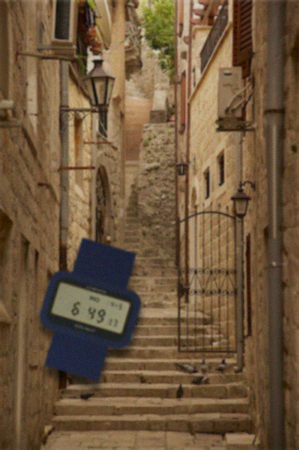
6:49
